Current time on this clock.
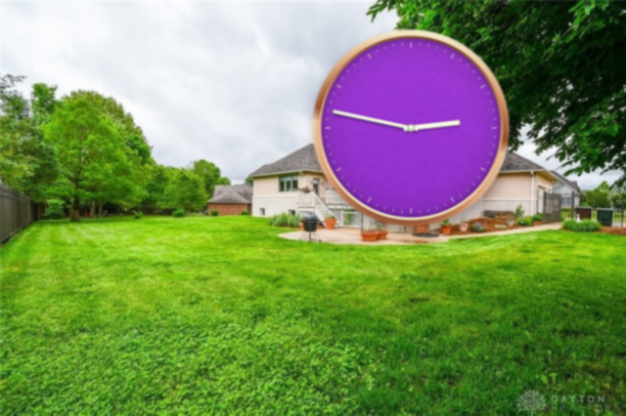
2:47
